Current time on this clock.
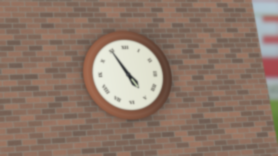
4:55
